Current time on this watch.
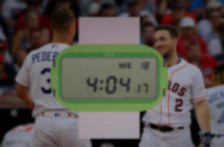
4:04:17
